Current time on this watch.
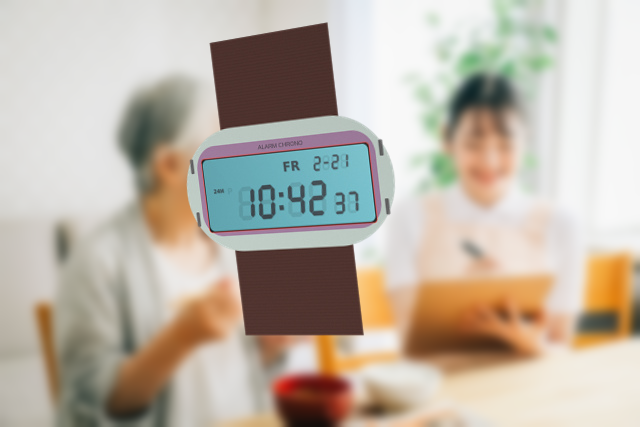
10:42:37
